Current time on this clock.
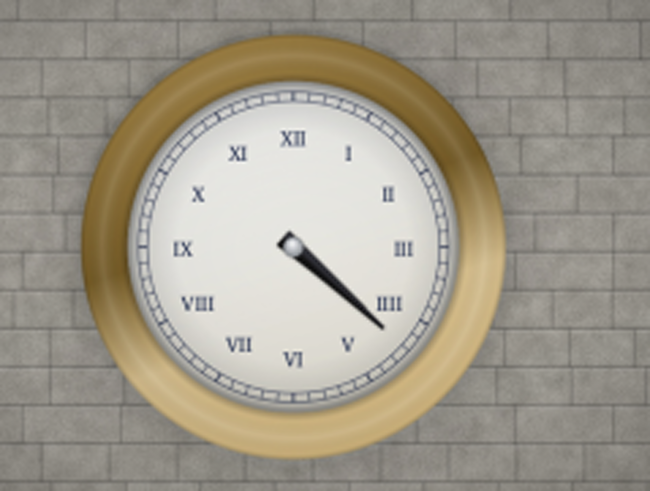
4:22
